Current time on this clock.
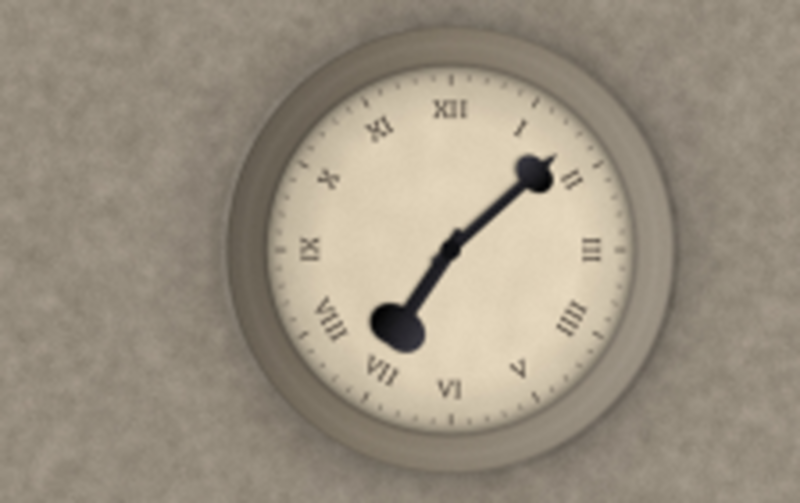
7:08
